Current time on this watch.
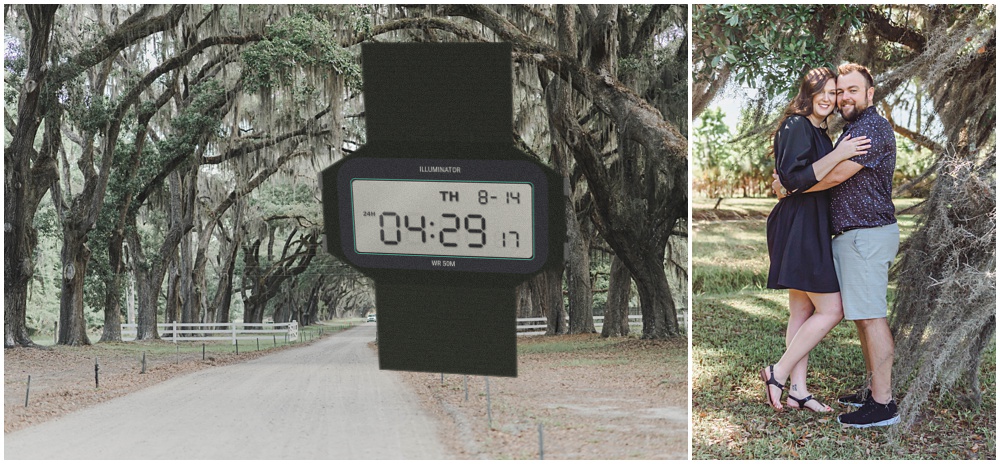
4:29:17
